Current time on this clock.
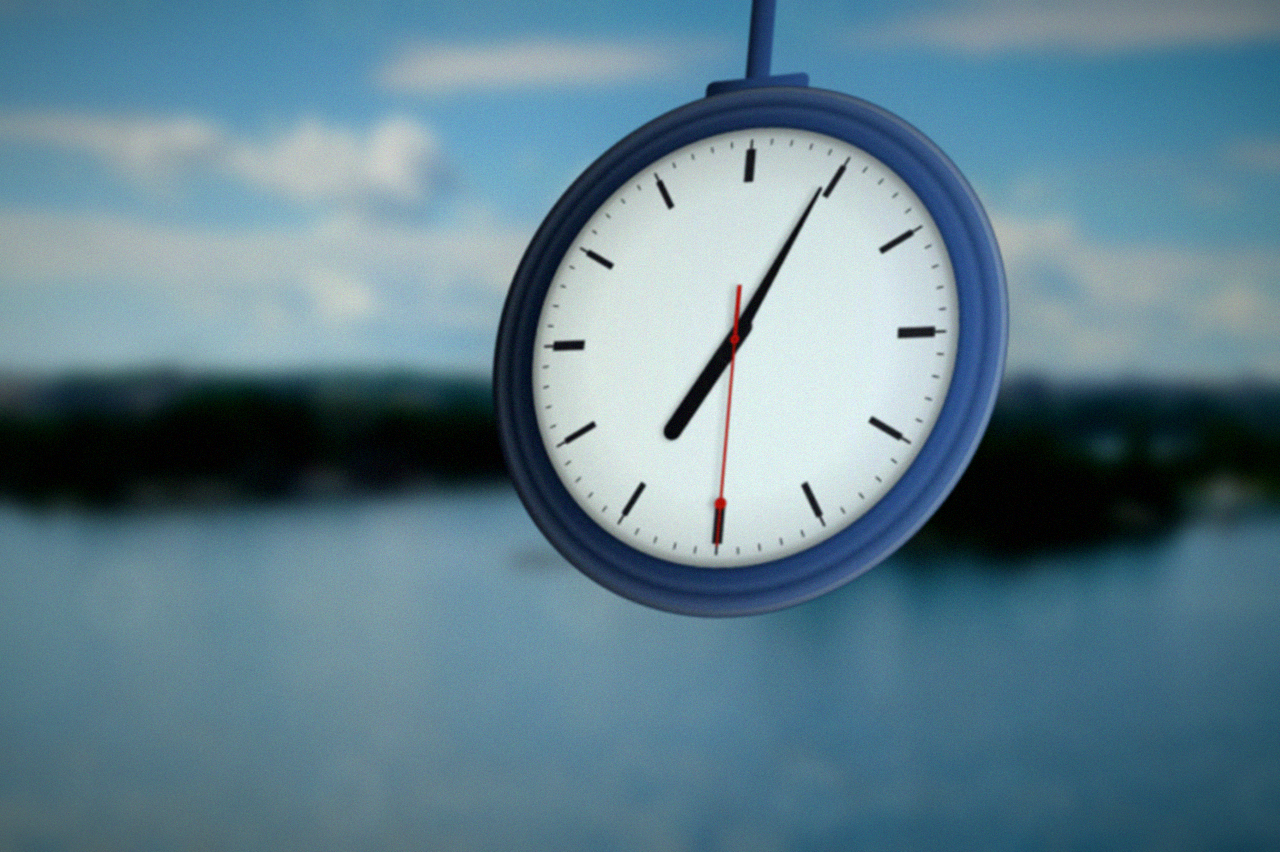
7:04:30
